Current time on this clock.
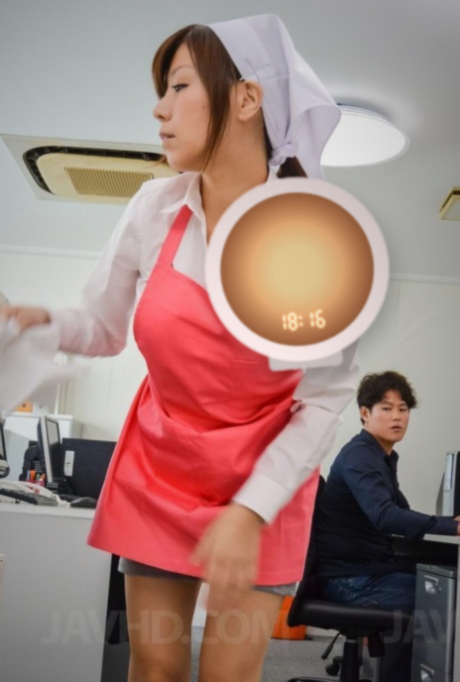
18:16
